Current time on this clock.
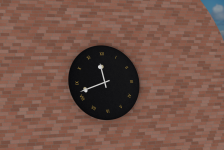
11:42
